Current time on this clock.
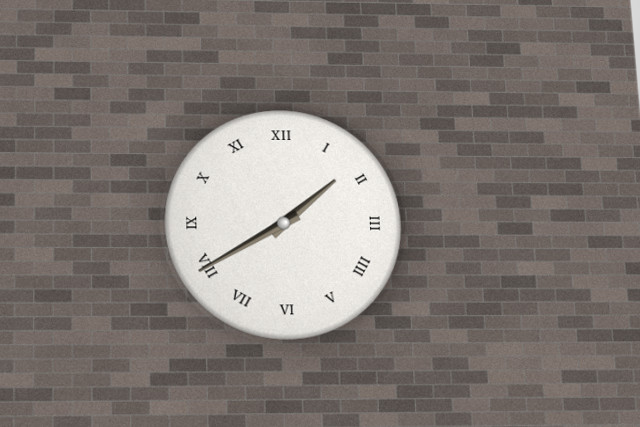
1:40
